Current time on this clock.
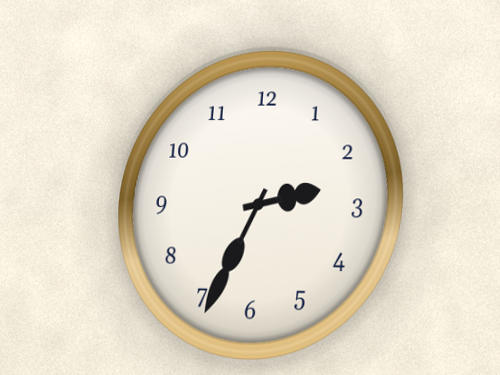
2:34
